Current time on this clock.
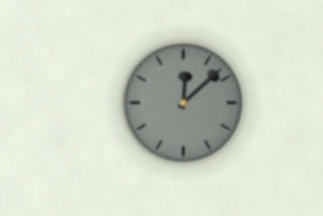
12:08
